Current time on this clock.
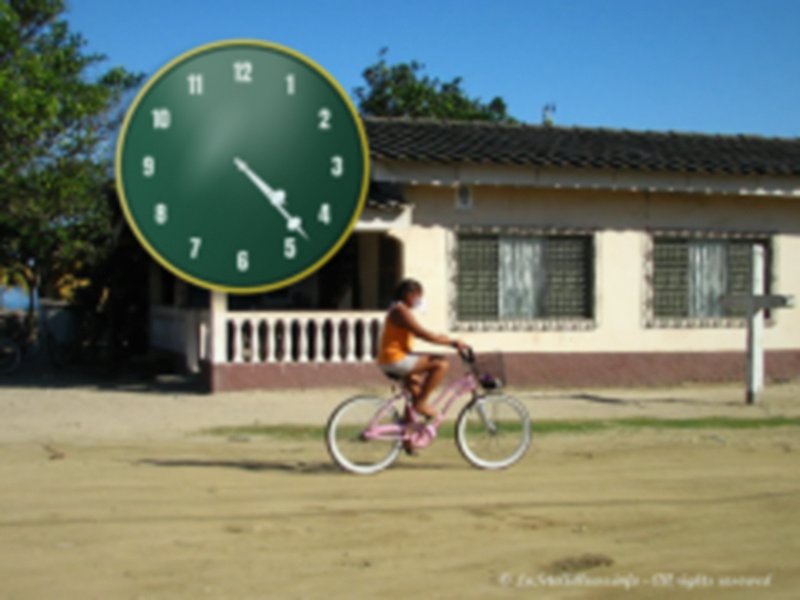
4:23
